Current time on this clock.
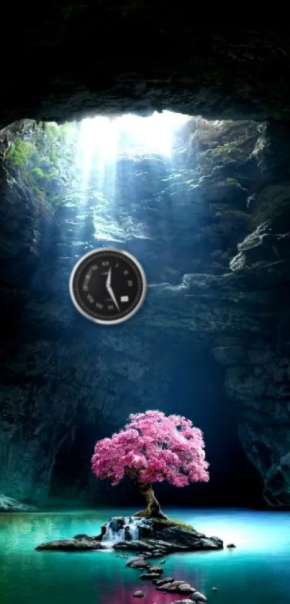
12:27
